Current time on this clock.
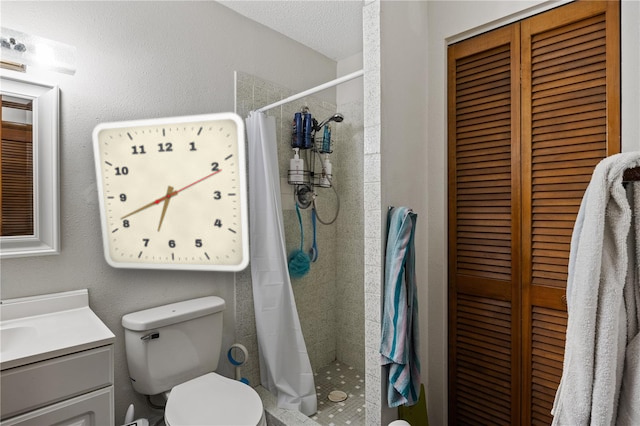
6:41:11
